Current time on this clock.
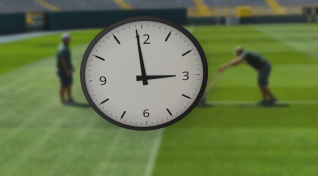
2:59
